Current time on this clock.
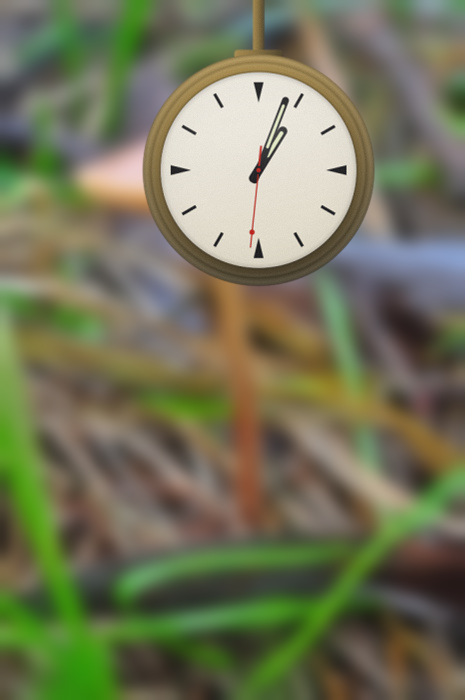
1:03:31
